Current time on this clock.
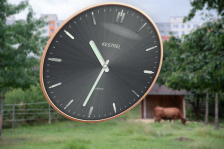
10:32
